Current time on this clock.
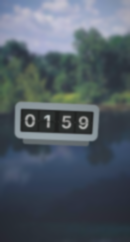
1:59
